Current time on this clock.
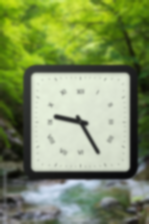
9:25
